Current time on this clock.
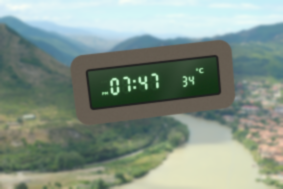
7:47
